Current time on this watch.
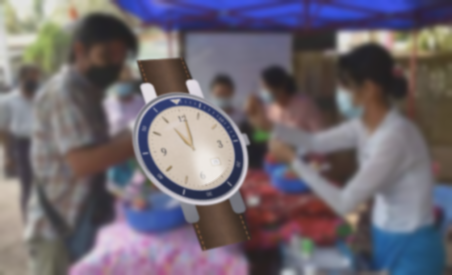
11:01
